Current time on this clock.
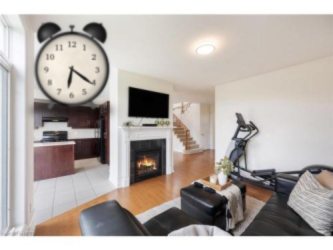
6:21
